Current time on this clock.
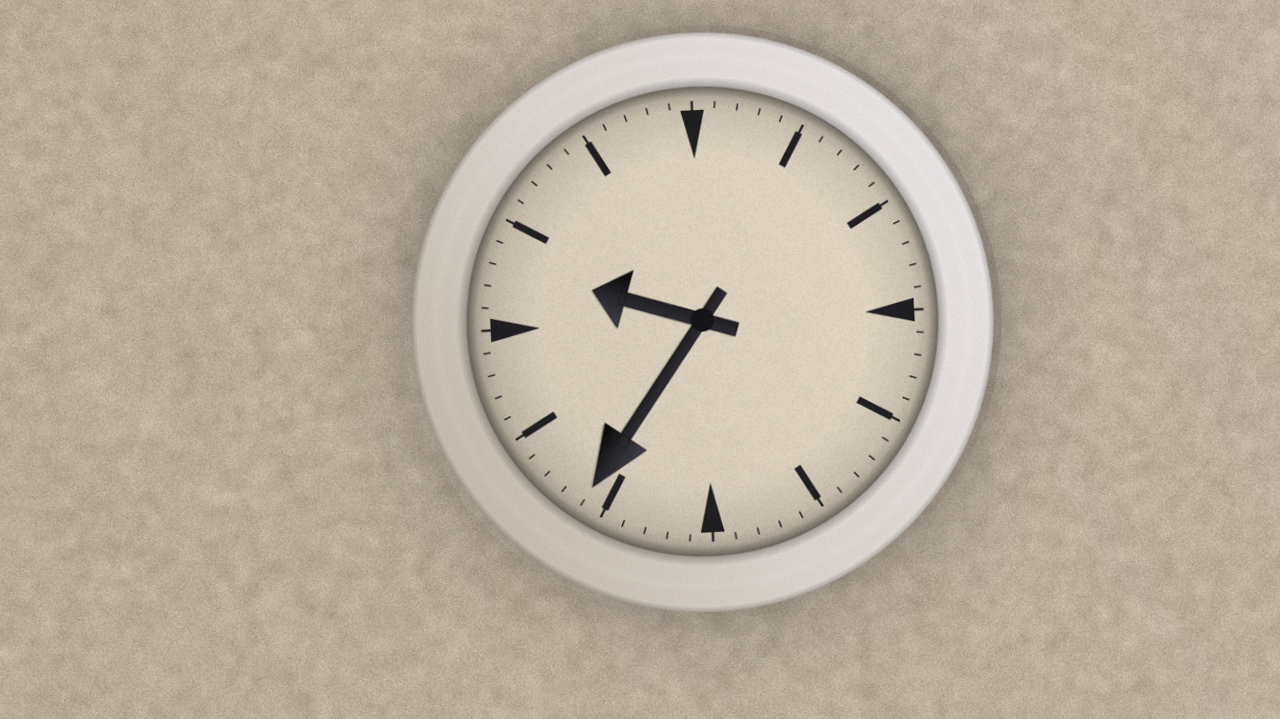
9:36
